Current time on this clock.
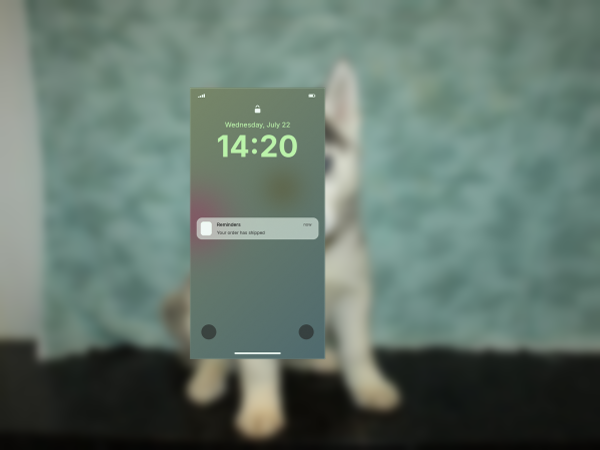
14:20
